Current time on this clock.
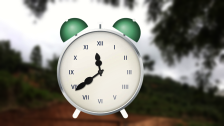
11:39
